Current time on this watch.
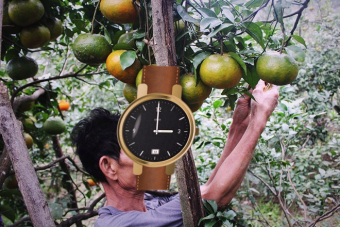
3:00
